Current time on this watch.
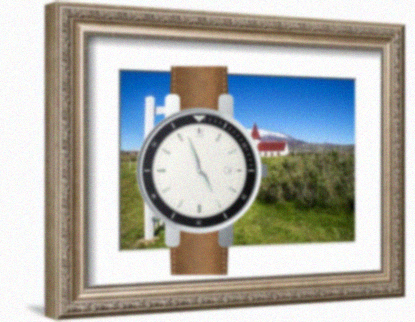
4:57
